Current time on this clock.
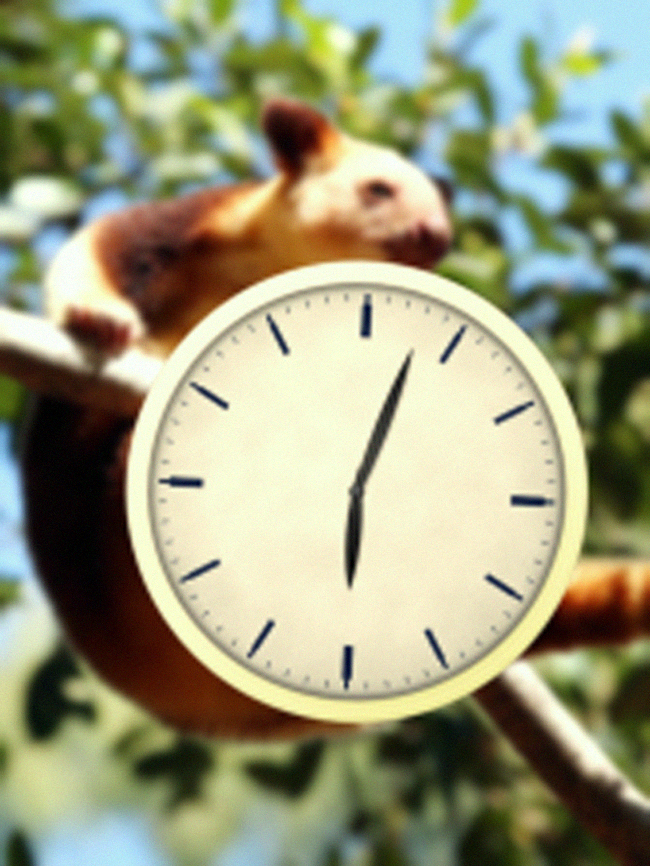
6:03
